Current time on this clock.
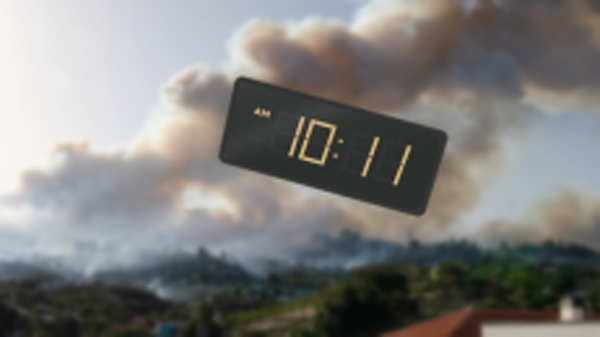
10:11
